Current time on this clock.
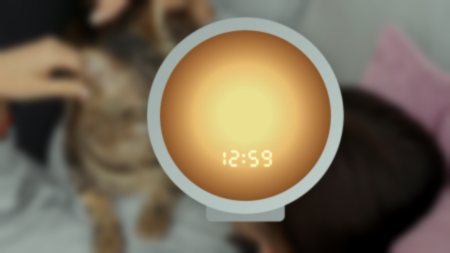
12:59
